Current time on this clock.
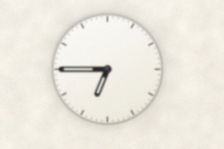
6:45
